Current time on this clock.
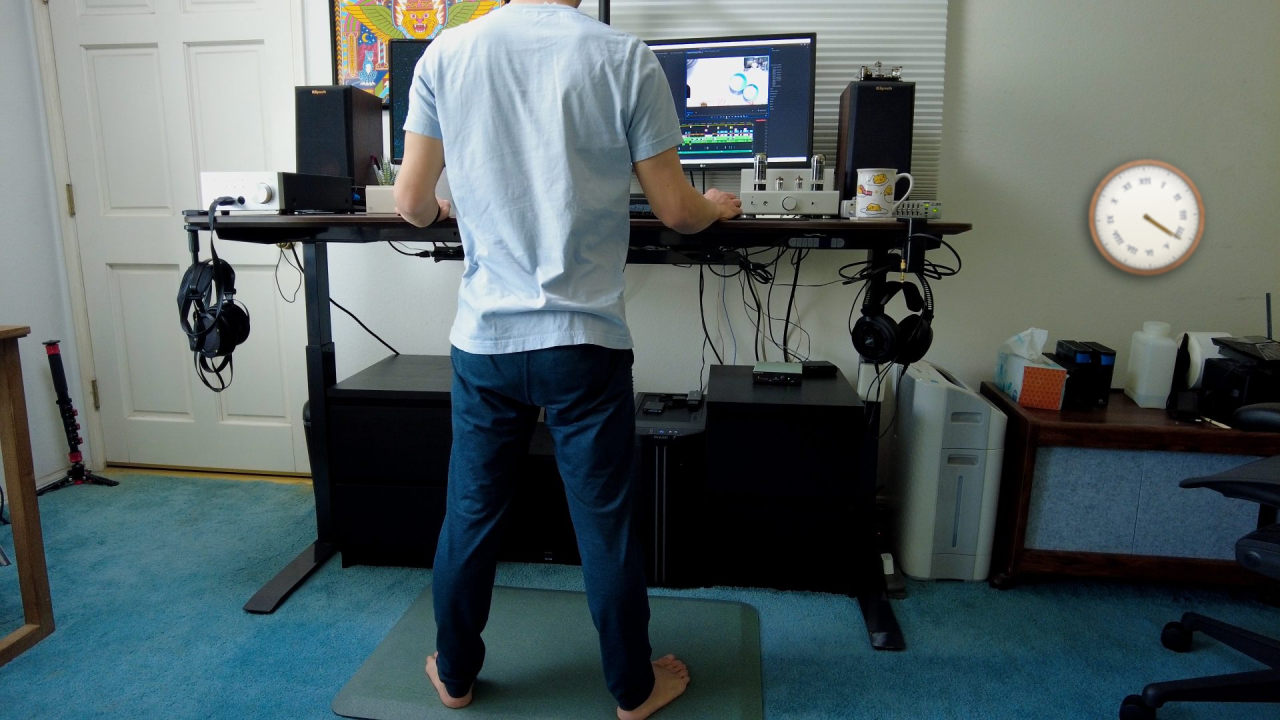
4:21
